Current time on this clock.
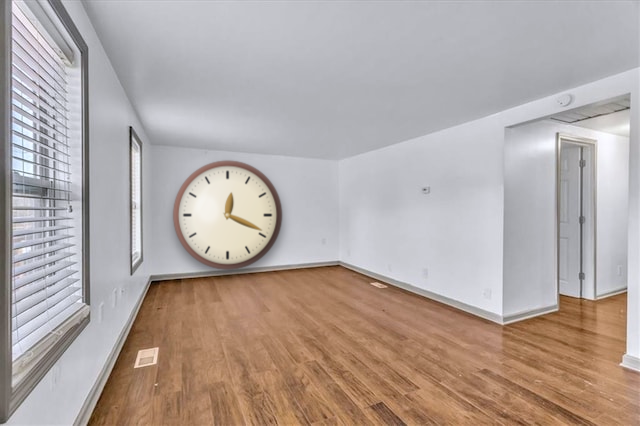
12:19
